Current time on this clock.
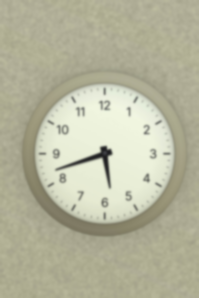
5:42
